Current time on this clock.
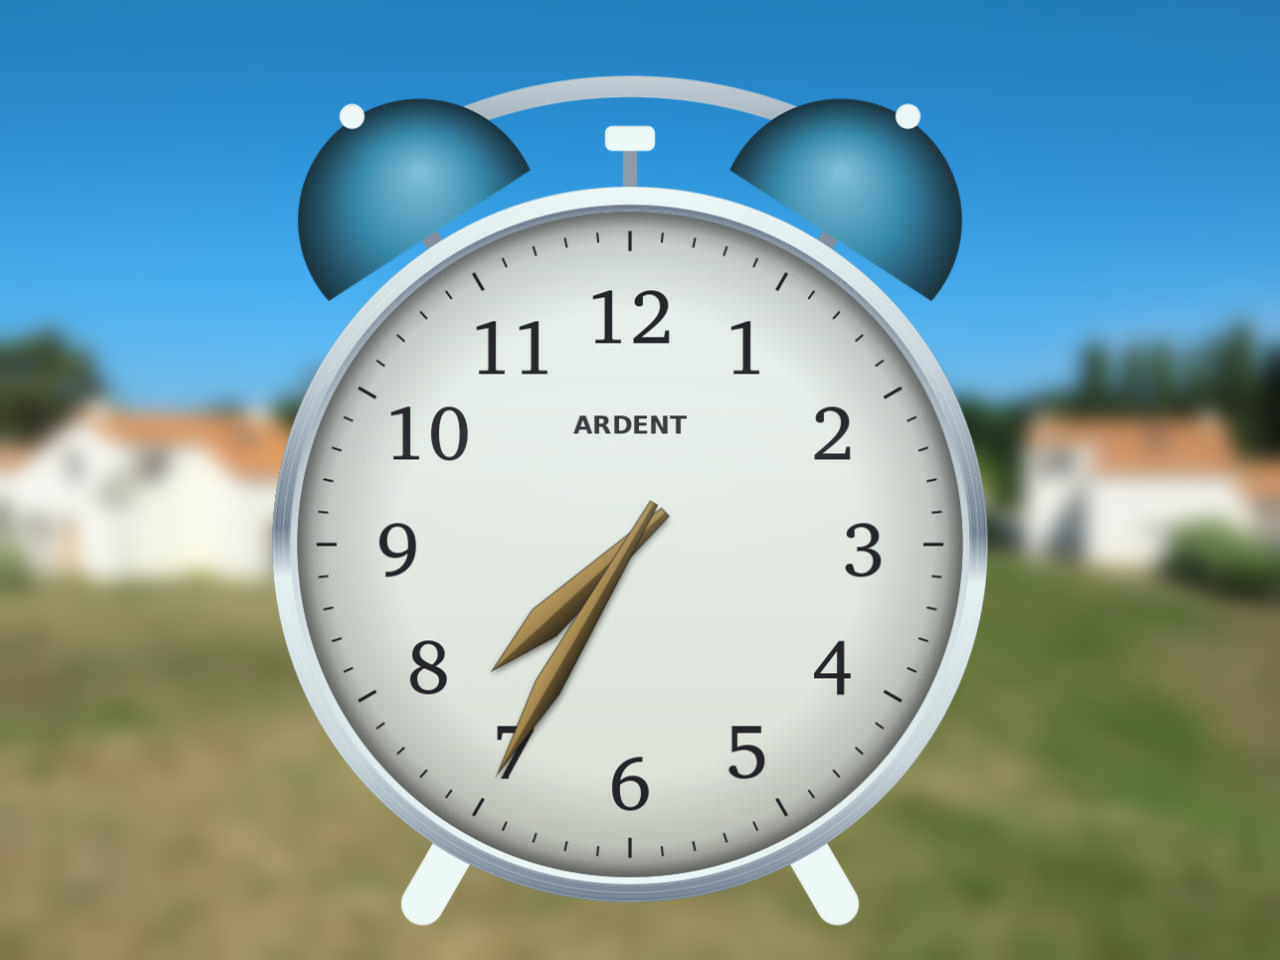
7:35
